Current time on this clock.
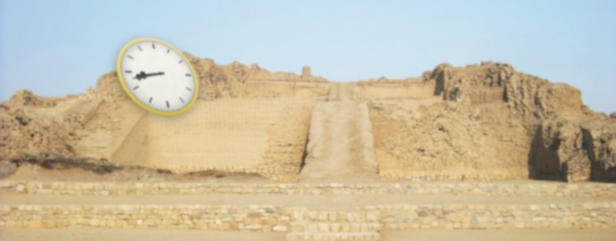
8:43
